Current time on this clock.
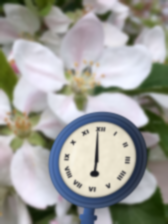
5:59
